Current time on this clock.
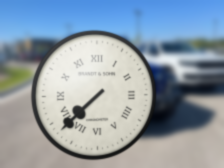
7:38
